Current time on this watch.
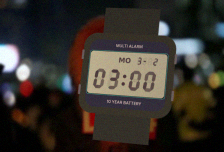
3:00
